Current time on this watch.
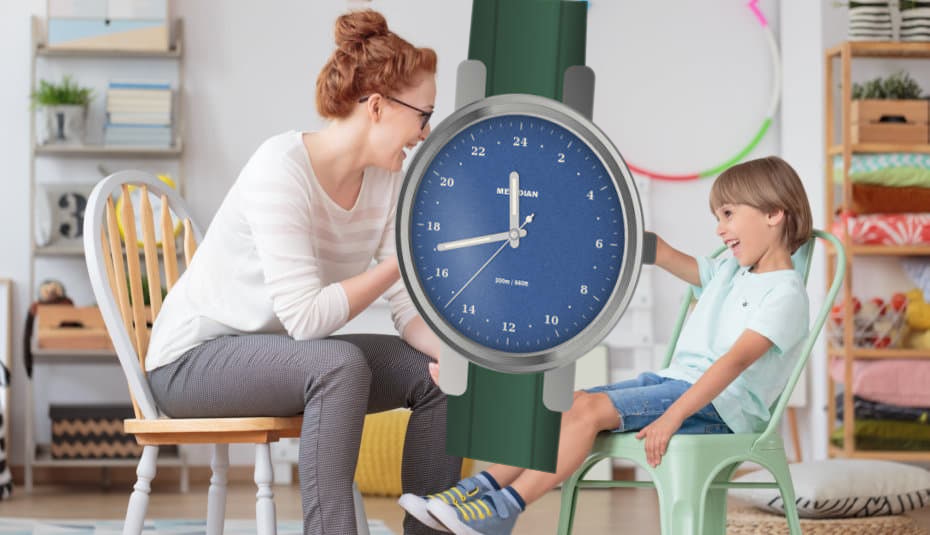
23:42:37
